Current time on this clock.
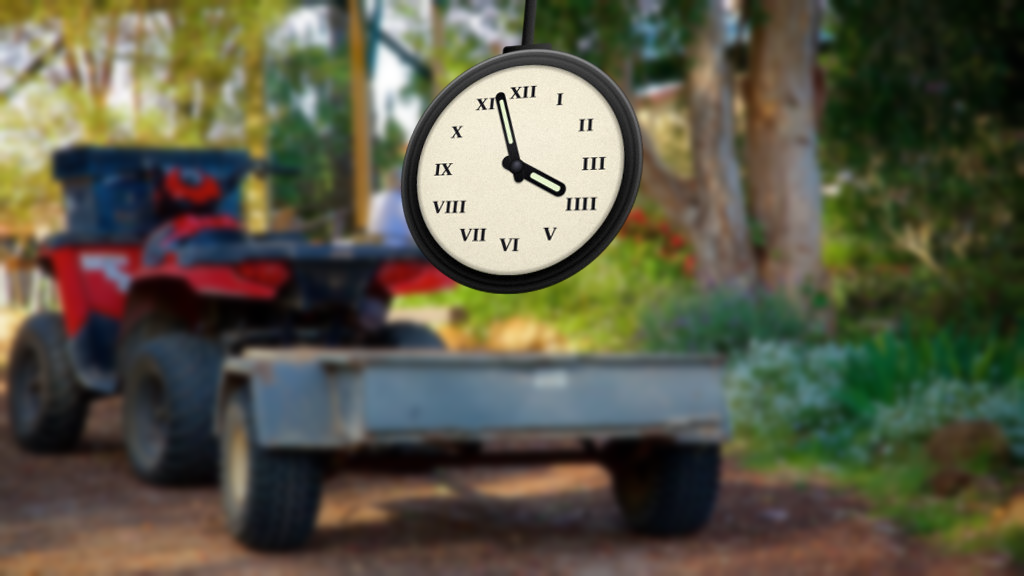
3:57
